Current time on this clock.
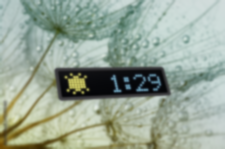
1:29
